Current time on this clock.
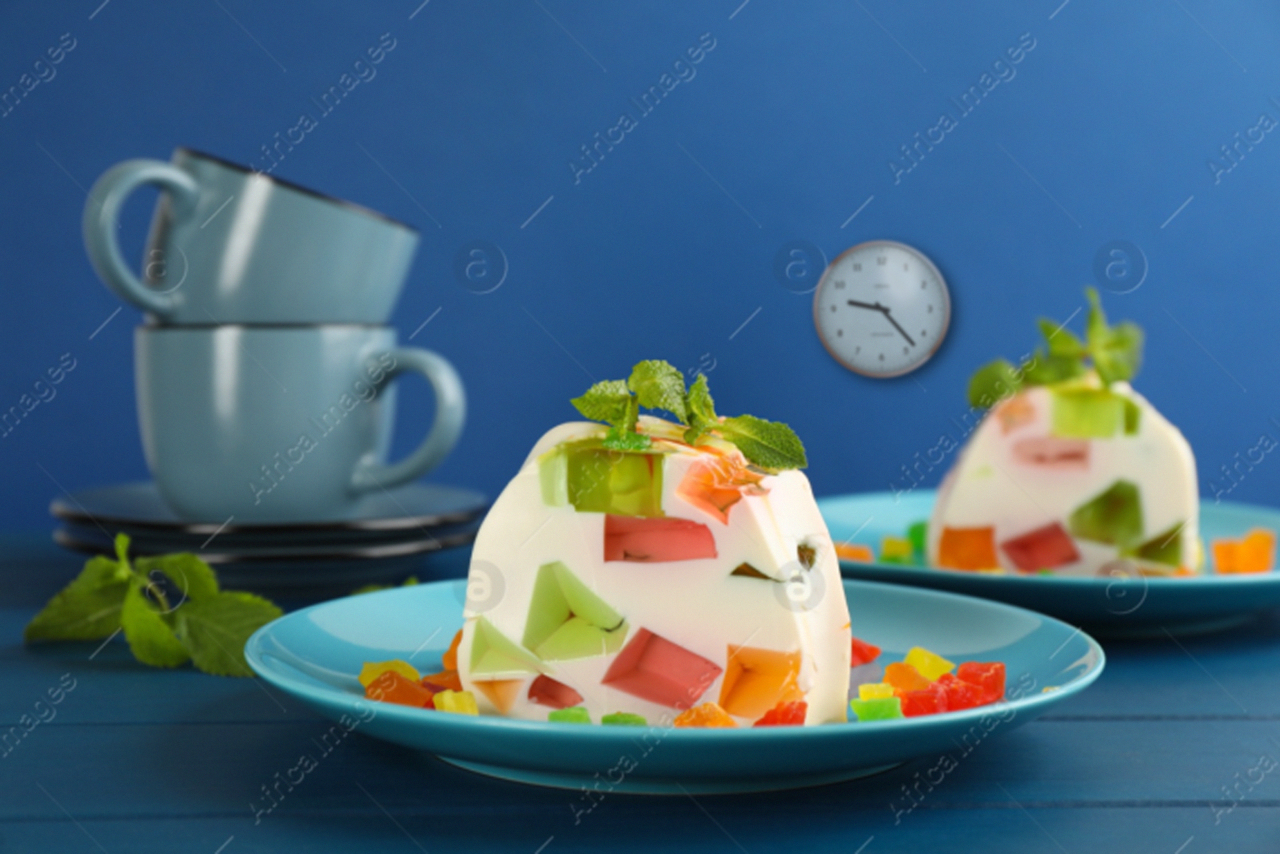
9:23
